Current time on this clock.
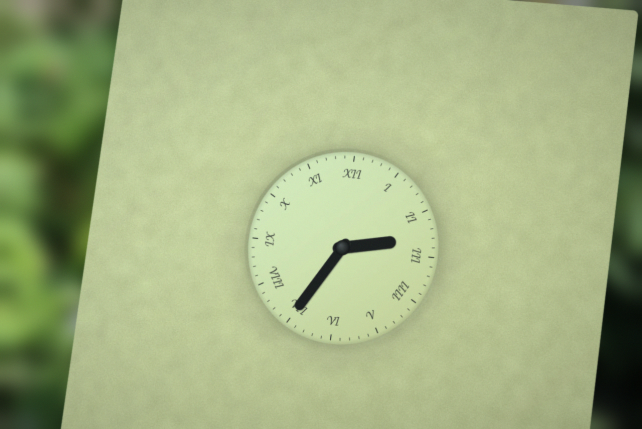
2:35
